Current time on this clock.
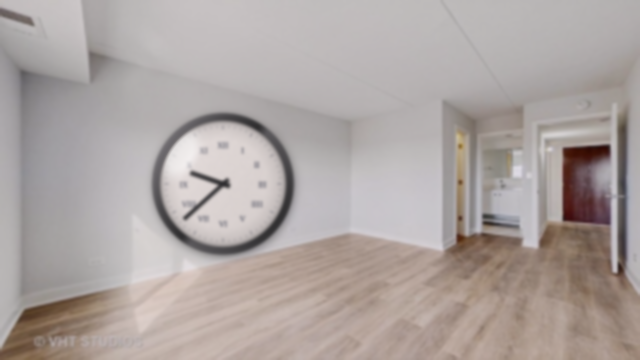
9:38
